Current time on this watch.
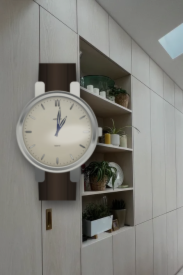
1:01
